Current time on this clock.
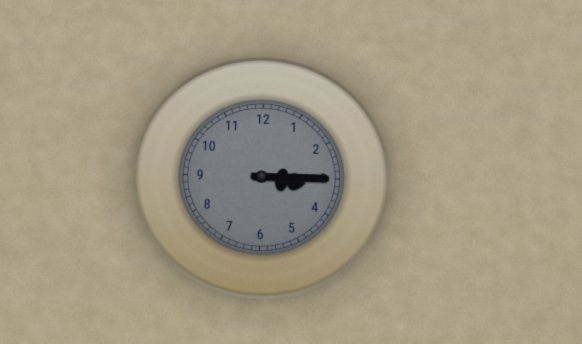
3:15
